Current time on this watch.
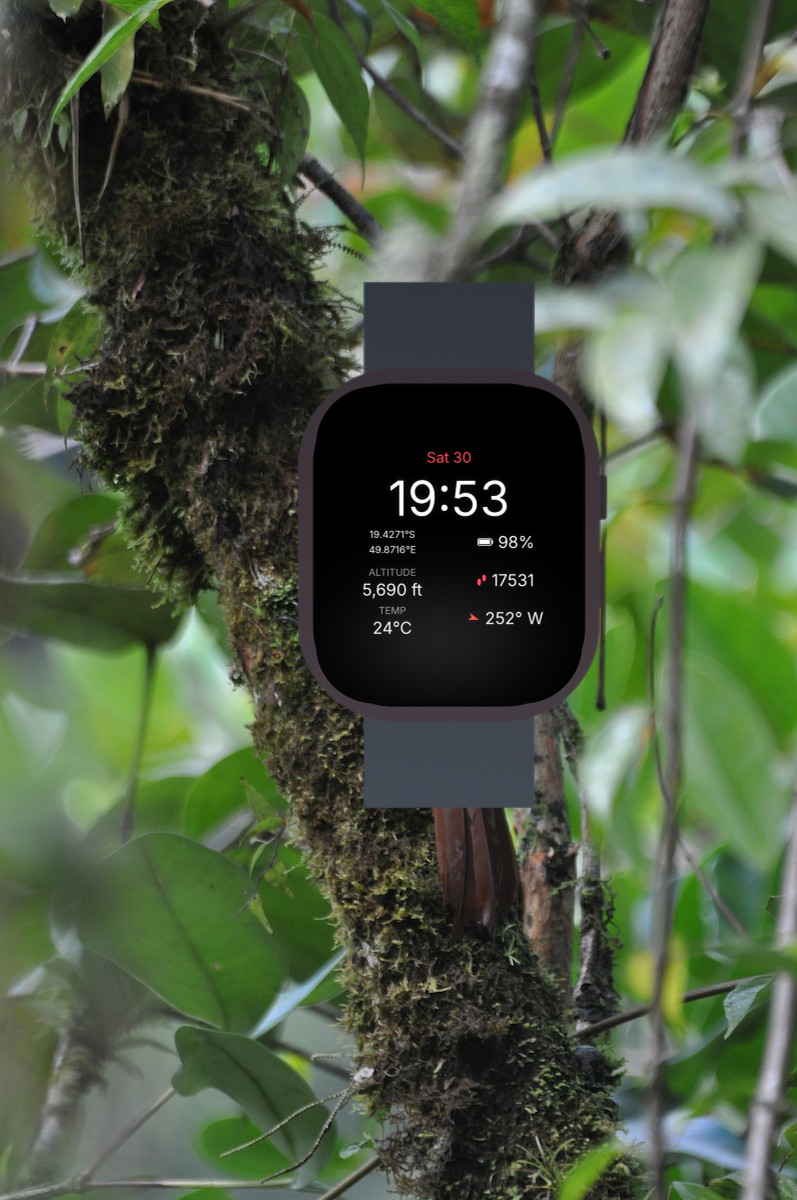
19:53
